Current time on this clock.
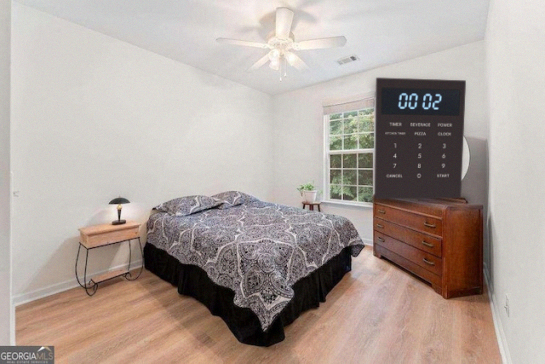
0:02
